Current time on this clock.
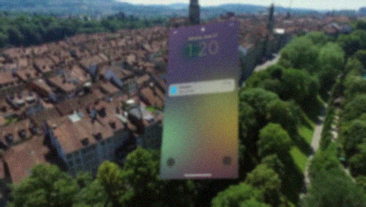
1:20
